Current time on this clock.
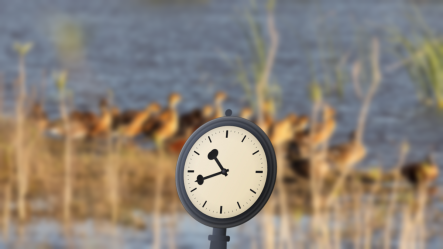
10:42
